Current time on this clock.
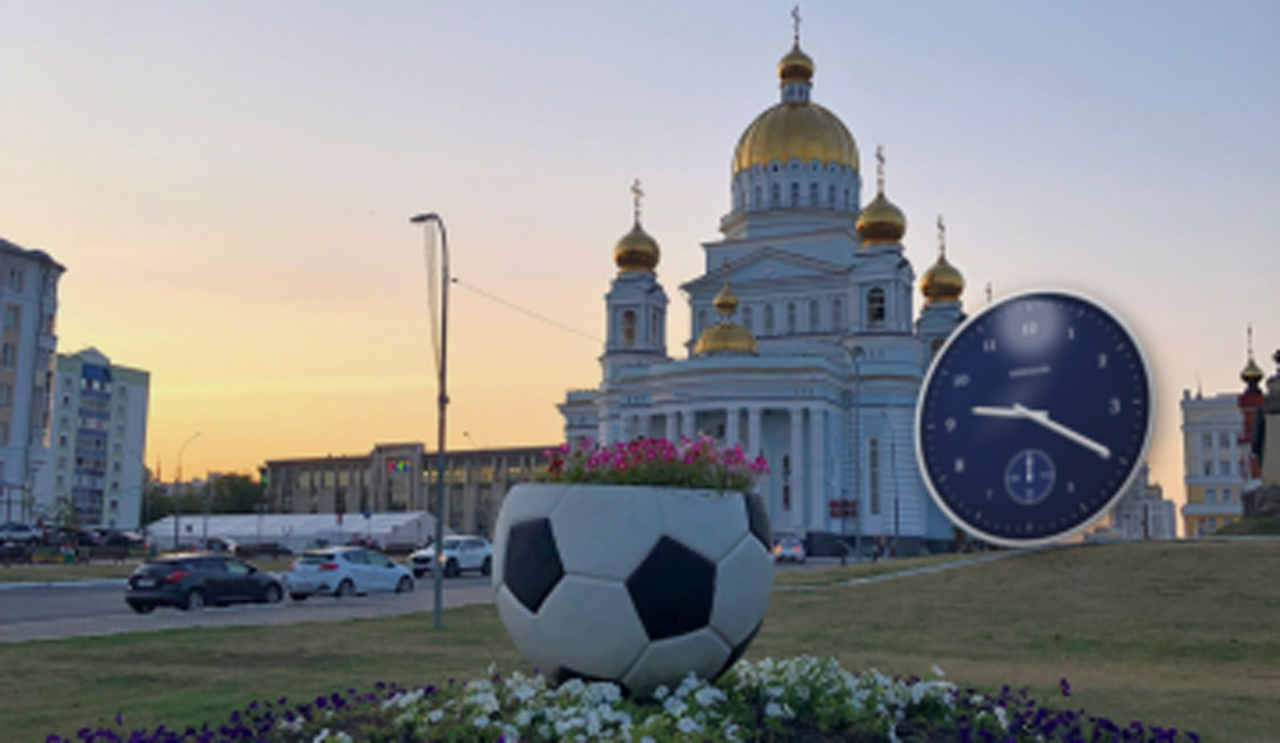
9:20
